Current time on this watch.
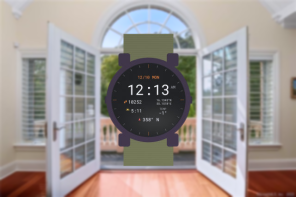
12:13
